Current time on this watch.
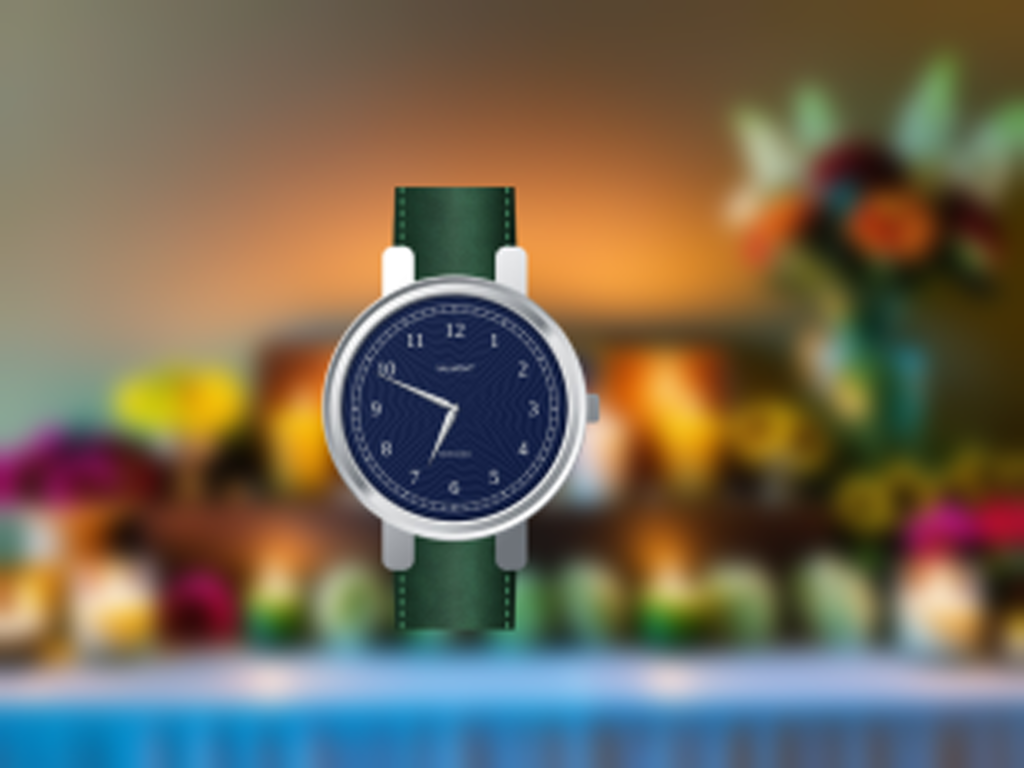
6:49
